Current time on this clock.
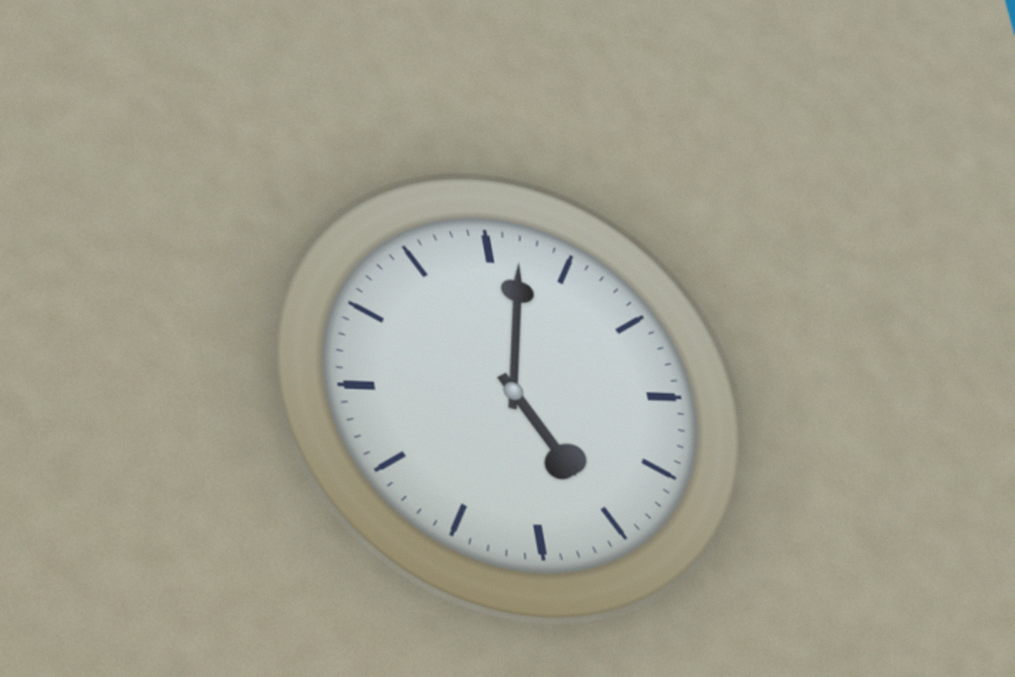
5:02
